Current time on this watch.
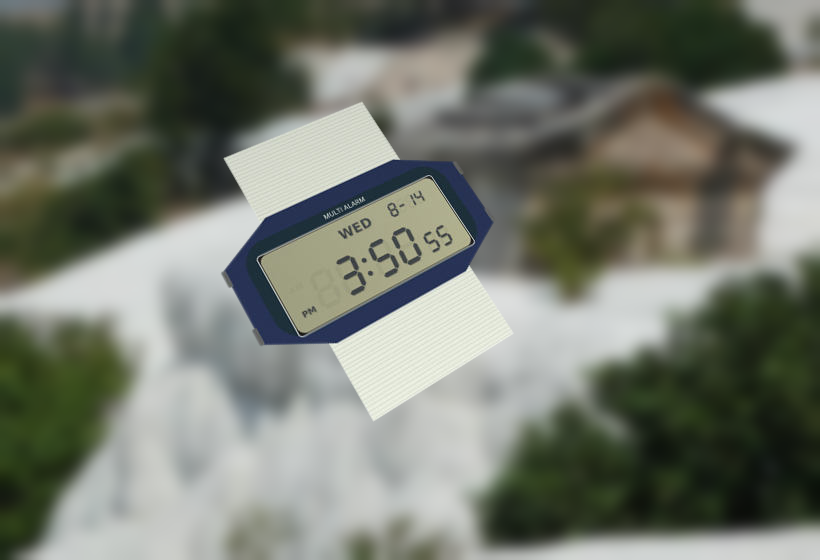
3:50:55
